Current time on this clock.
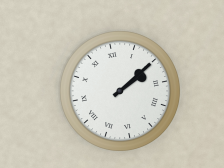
2:10
